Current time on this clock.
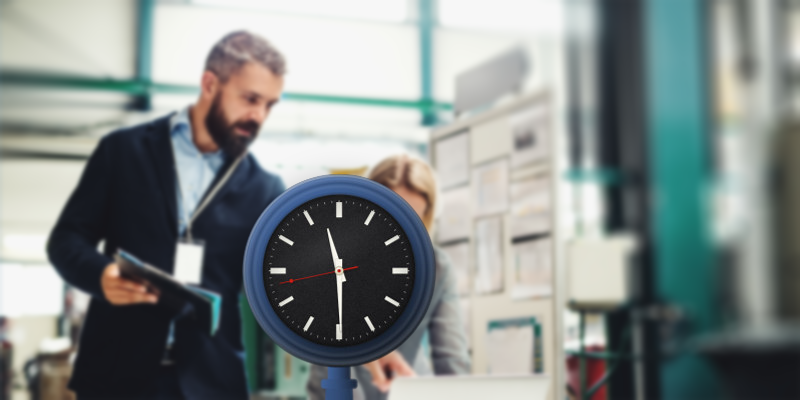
11:29:43
